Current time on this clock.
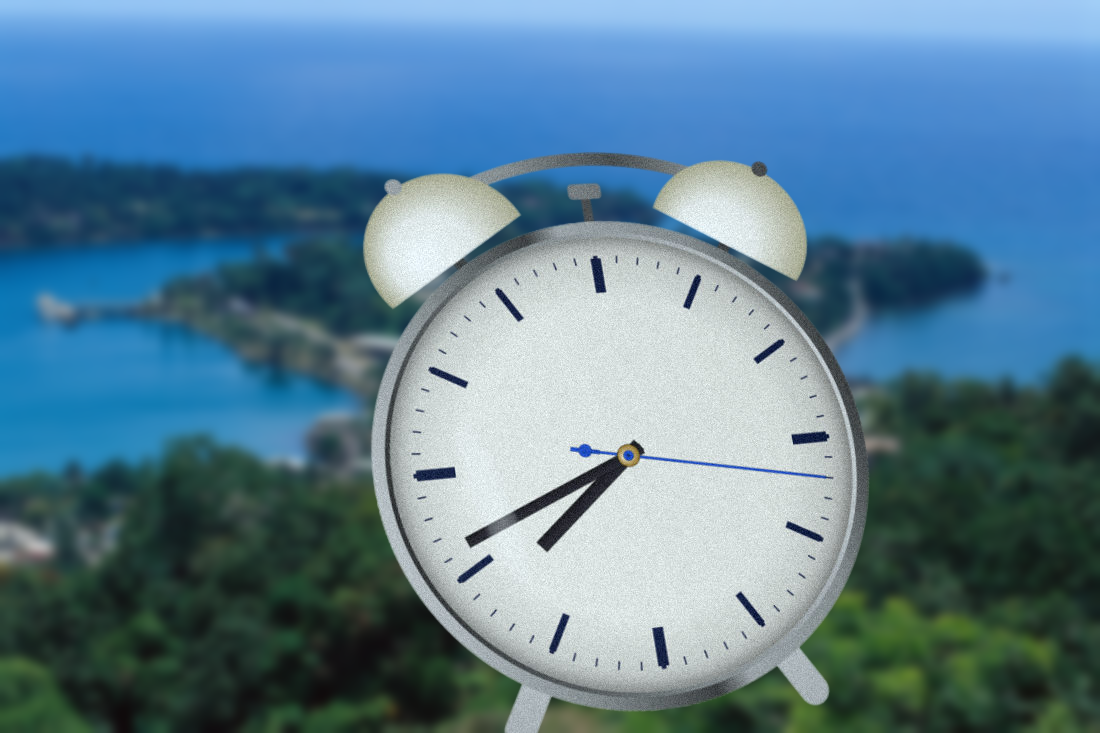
7:41:17
